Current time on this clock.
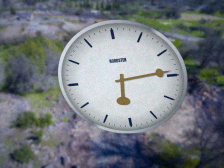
6:14
